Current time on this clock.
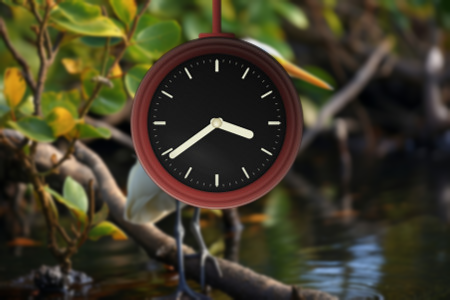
3:39
